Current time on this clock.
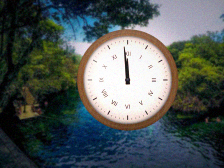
11:59
